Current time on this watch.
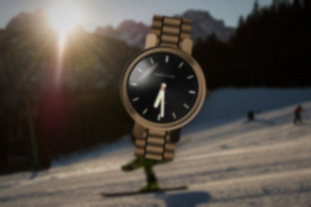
6:29
